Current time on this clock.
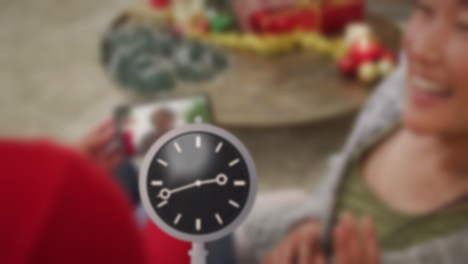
2:42
